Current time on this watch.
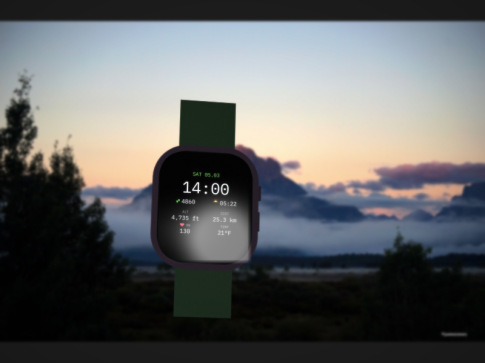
14:00
